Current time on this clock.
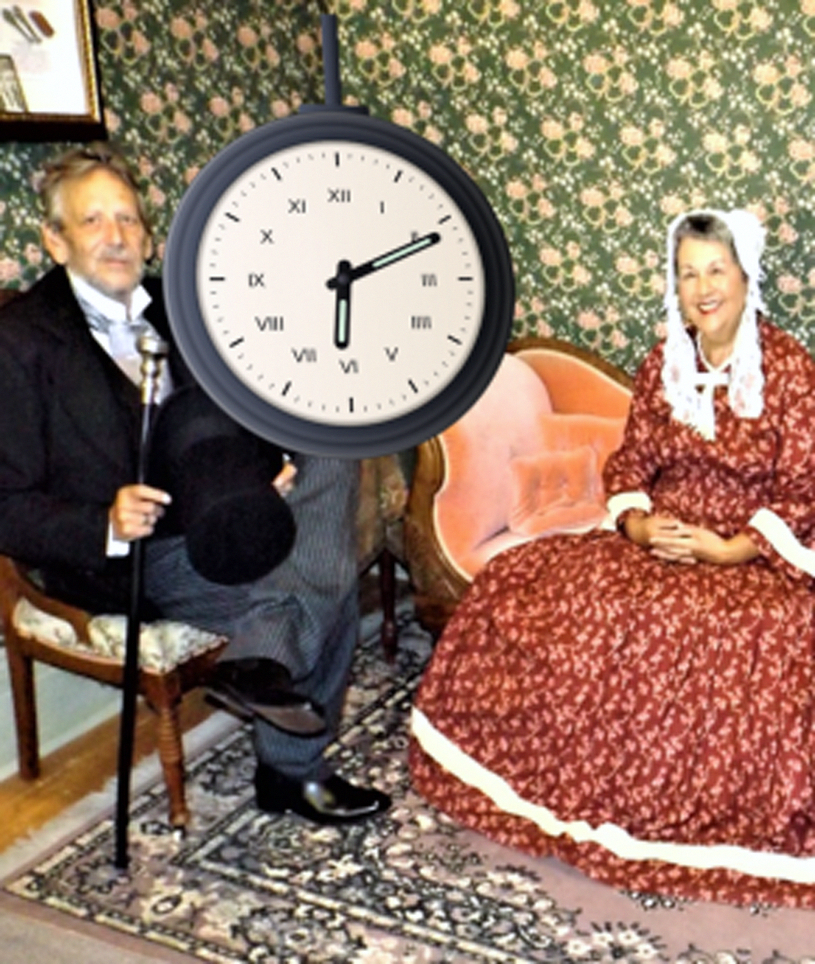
6:11
